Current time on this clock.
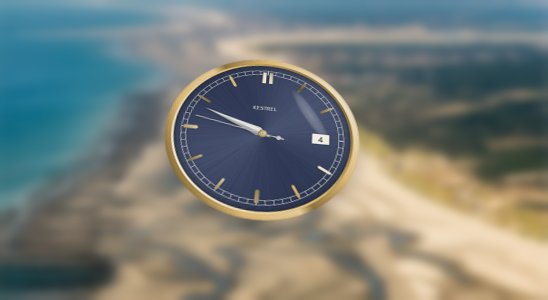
9:48:47
